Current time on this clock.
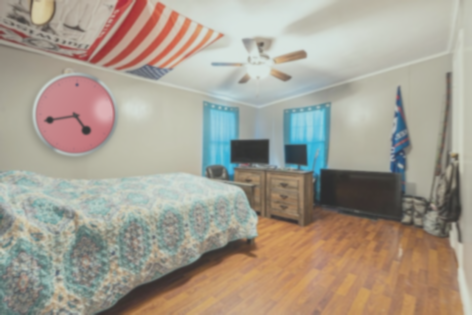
4:43
